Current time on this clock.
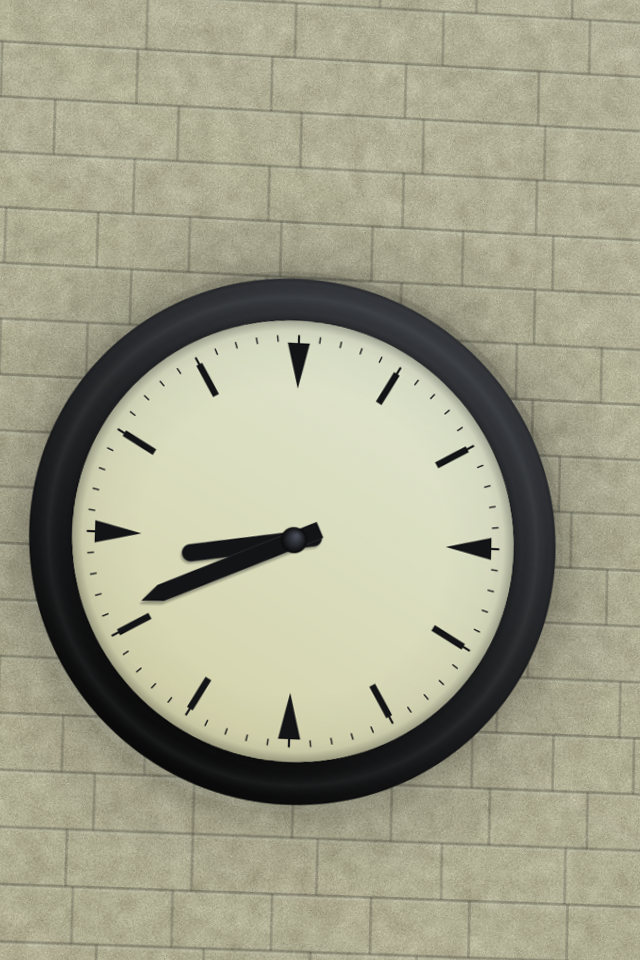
8:41
